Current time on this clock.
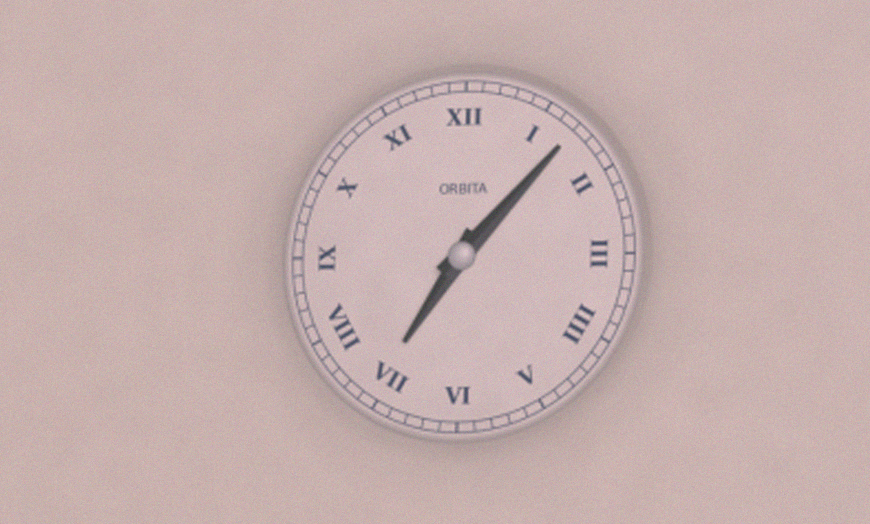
7:07
